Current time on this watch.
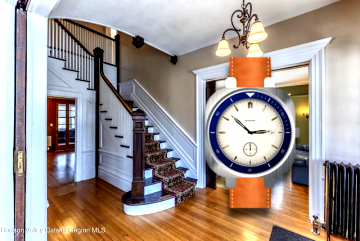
2:52
